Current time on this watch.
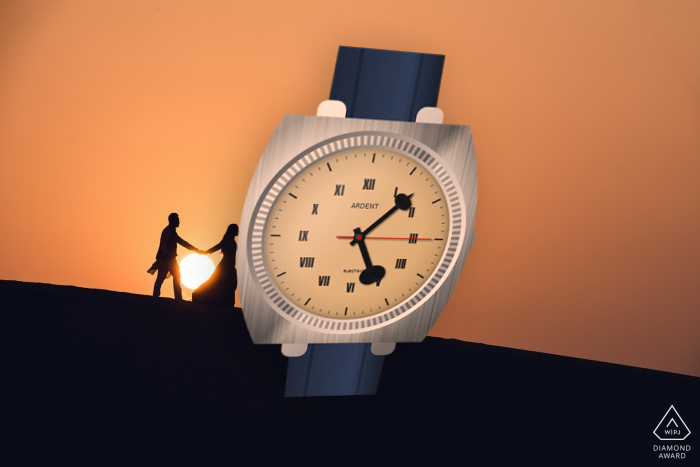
5:07:15
